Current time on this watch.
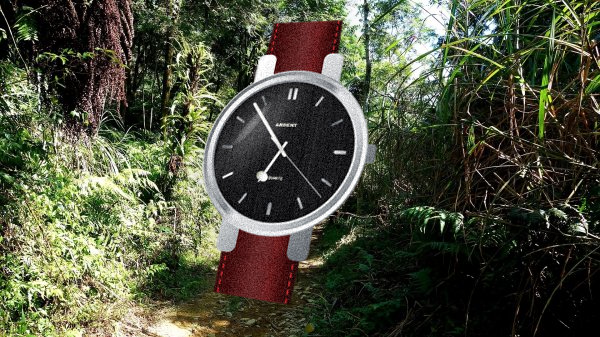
6:53:22
